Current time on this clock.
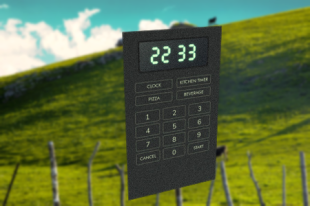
22:33
